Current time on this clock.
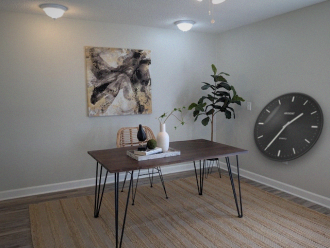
1:35
